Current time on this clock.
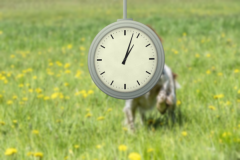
1:03
